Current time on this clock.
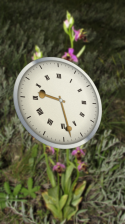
9:28
